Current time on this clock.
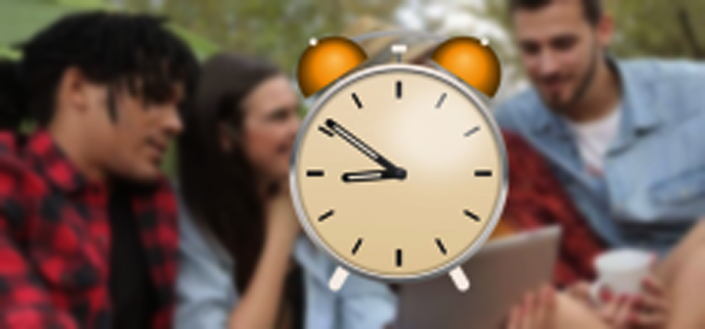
8:51
